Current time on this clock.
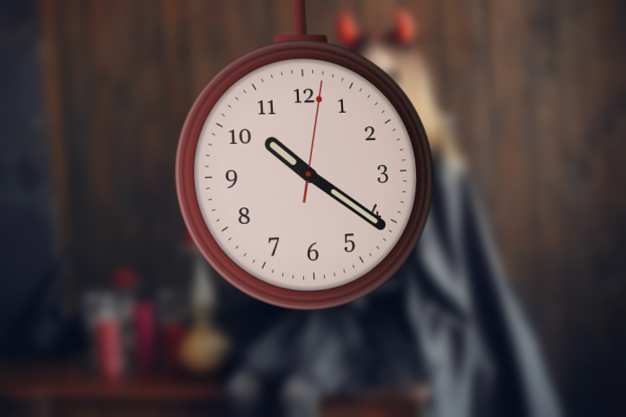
10:21:02
